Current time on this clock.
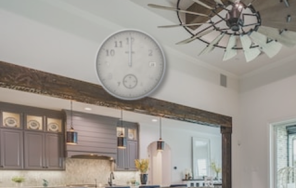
12:00
